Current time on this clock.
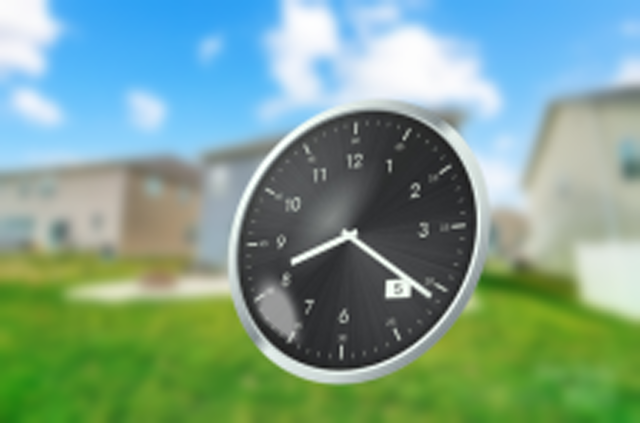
8:21
